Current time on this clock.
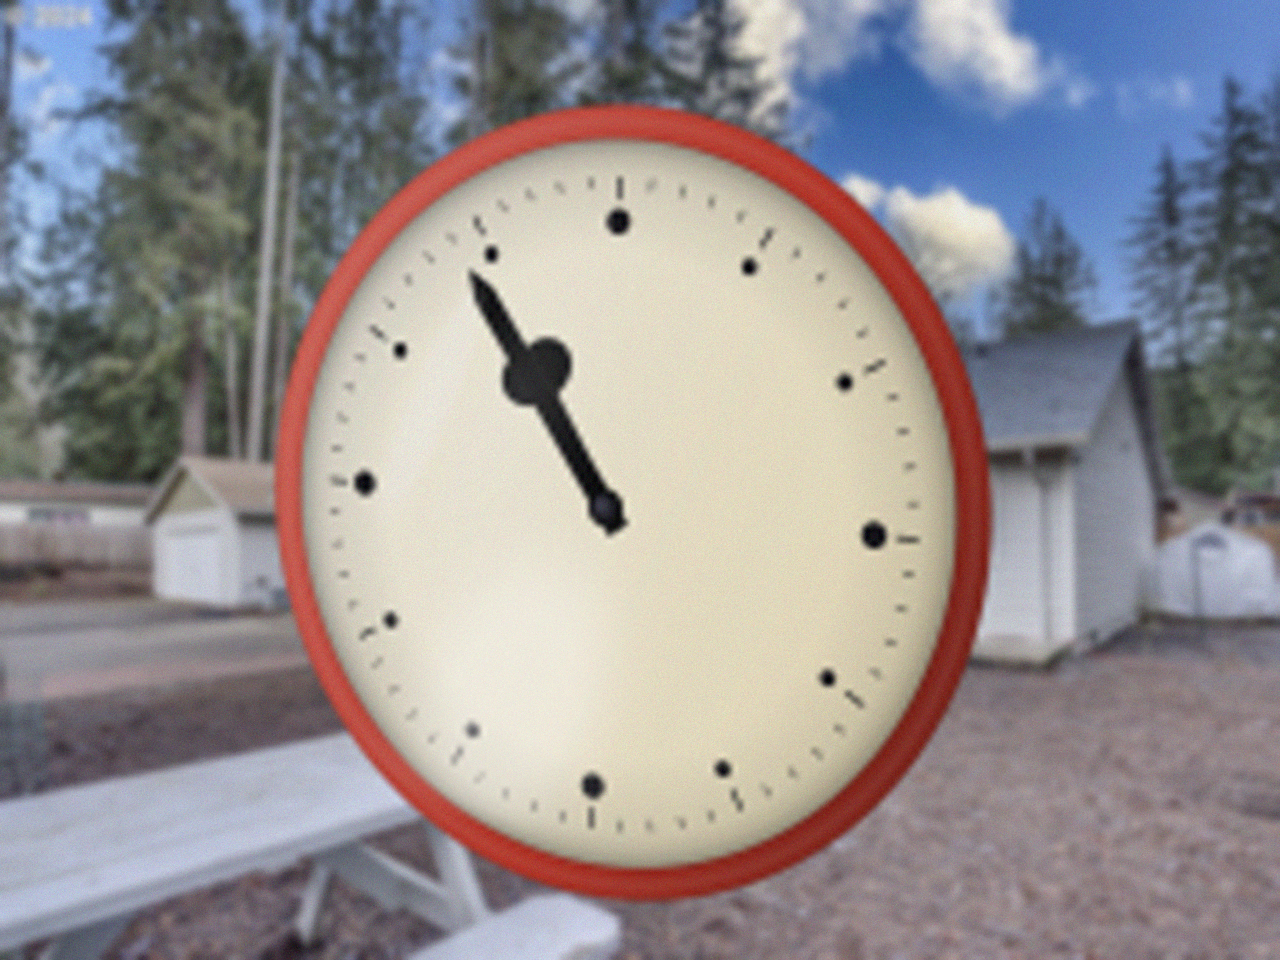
10:54
